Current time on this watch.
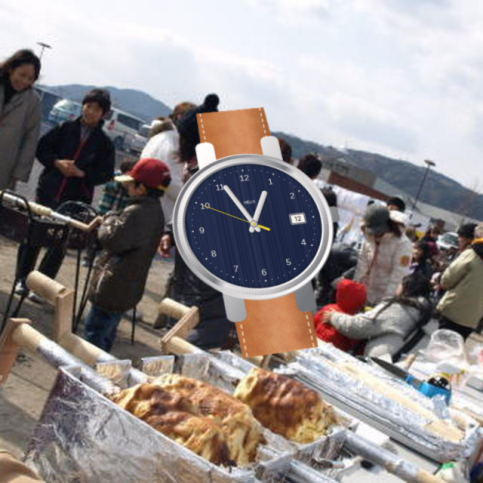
12:55:50
